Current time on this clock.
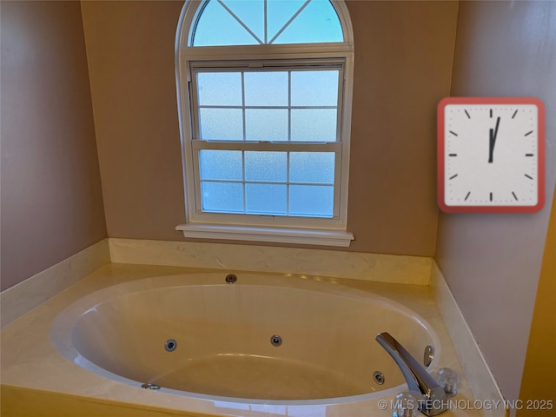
12:02
